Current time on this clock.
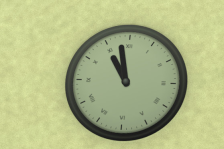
10:58
